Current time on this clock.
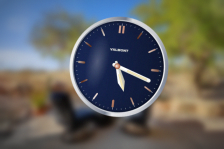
5:18
